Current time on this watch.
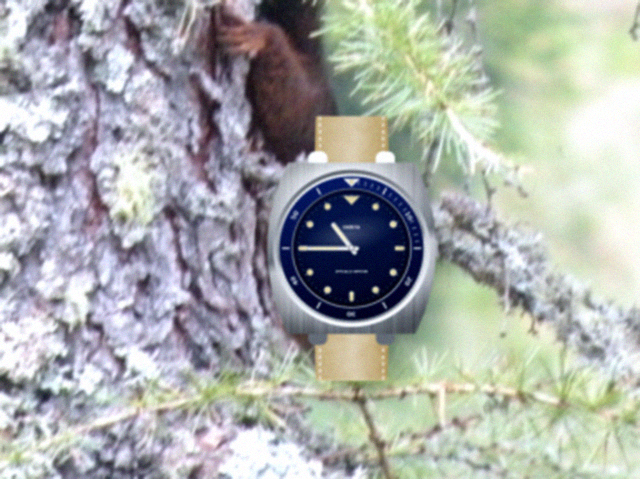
10:45
